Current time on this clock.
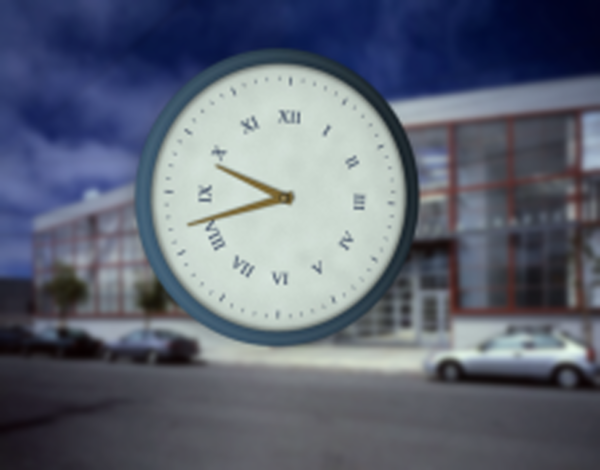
9:42
